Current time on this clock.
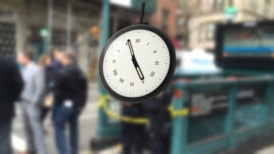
4:56
